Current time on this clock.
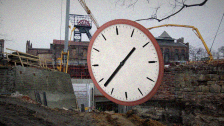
1:38
